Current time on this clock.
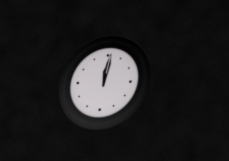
12:01
